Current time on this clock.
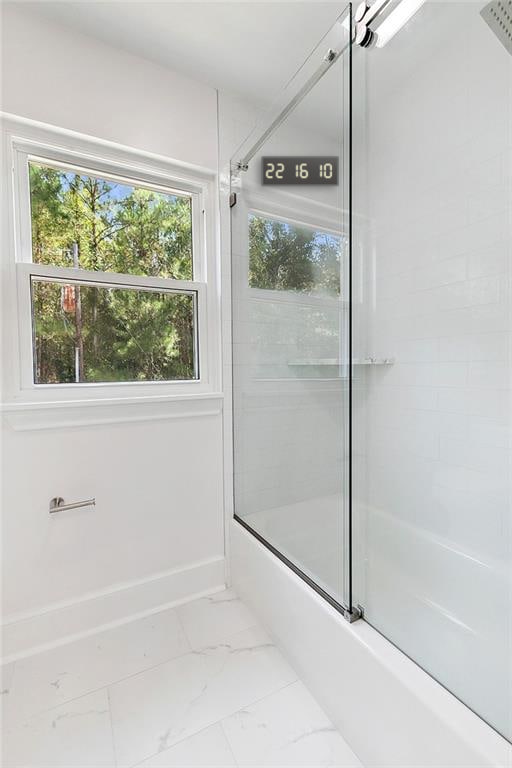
22:16:10
